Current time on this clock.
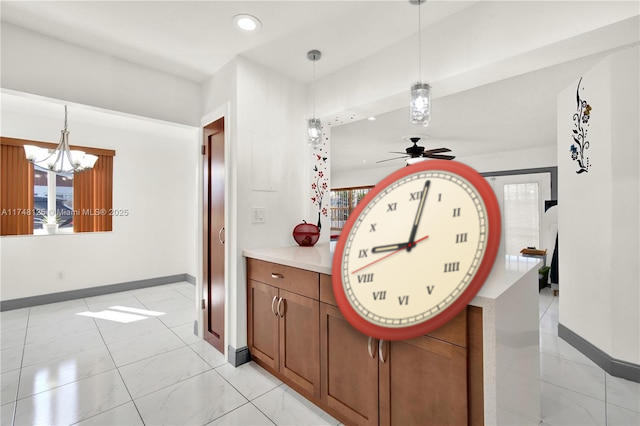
9:01:42
